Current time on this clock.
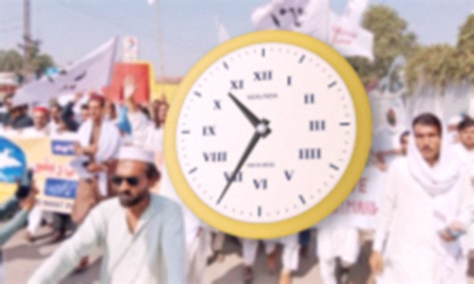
10:35
